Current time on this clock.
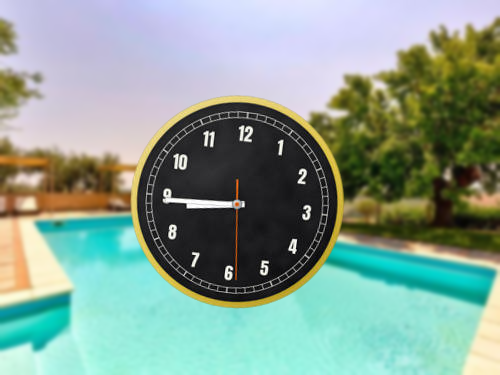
8:44:29
